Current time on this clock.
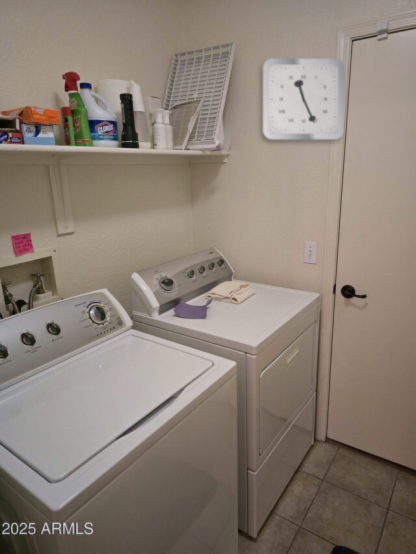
11:26
